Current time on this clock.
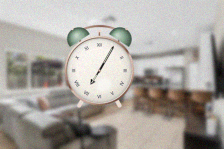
7:05
